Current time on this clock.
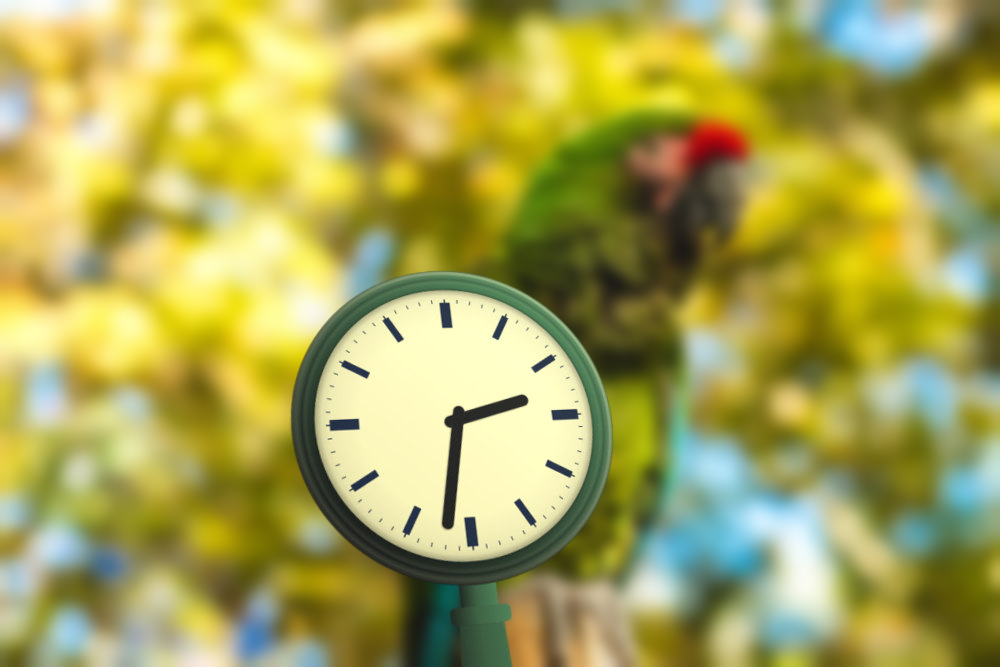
2:32
